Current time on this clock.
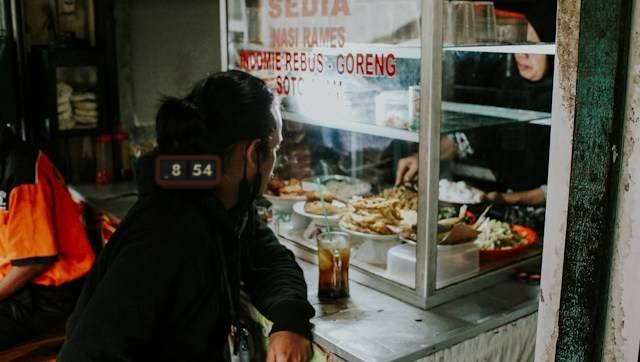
8:54
